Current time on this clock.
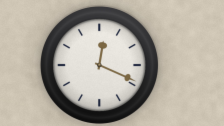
12:19
